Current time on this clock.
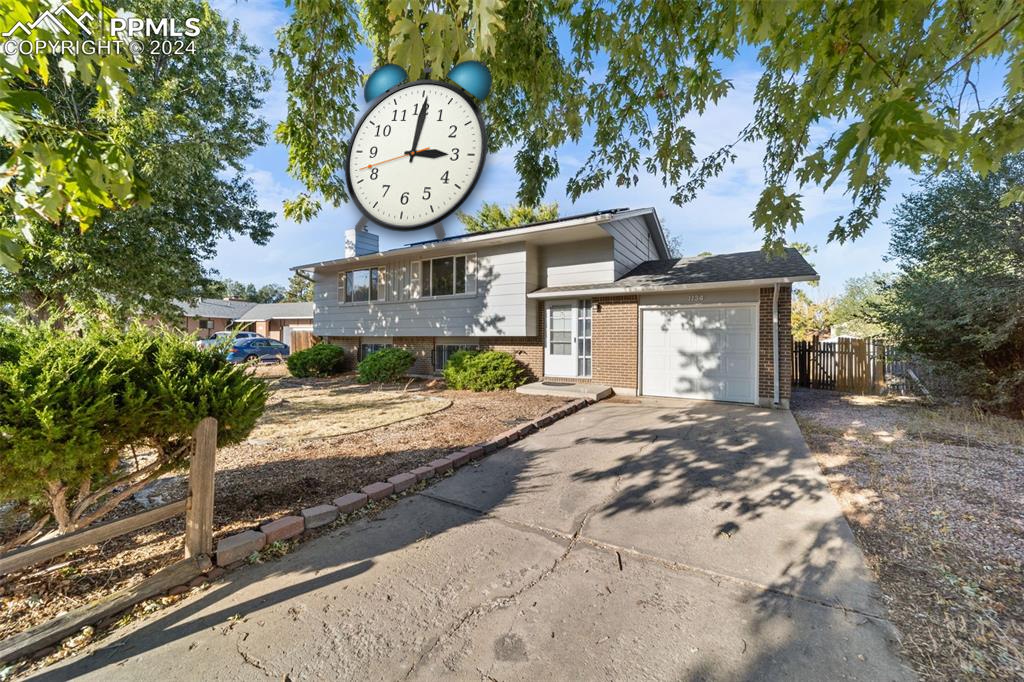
3:00:42
